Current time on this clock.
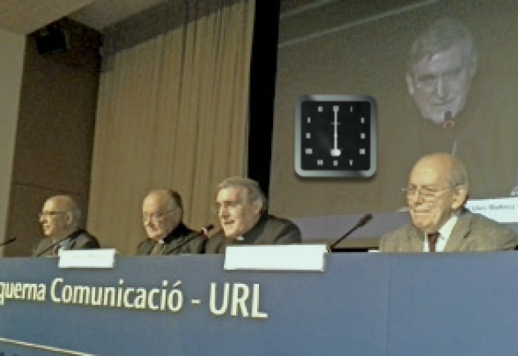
6:00
